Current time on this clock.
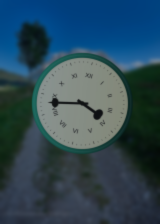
3:43
